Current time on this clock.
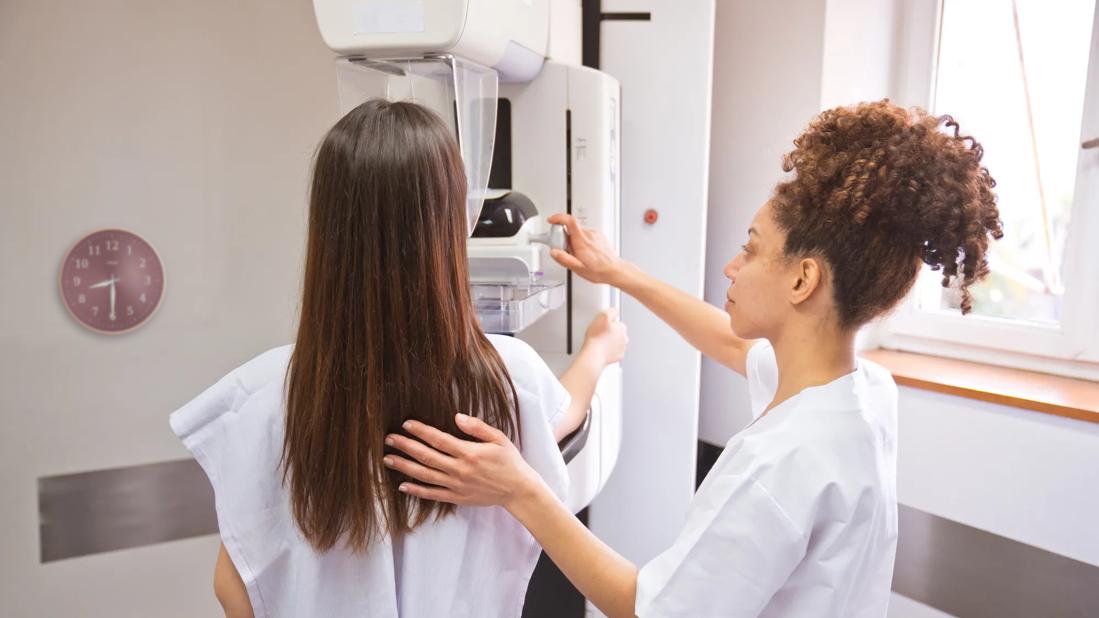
8:30
